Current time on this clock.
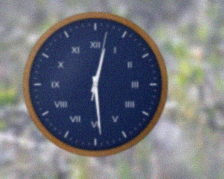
12:29:02
